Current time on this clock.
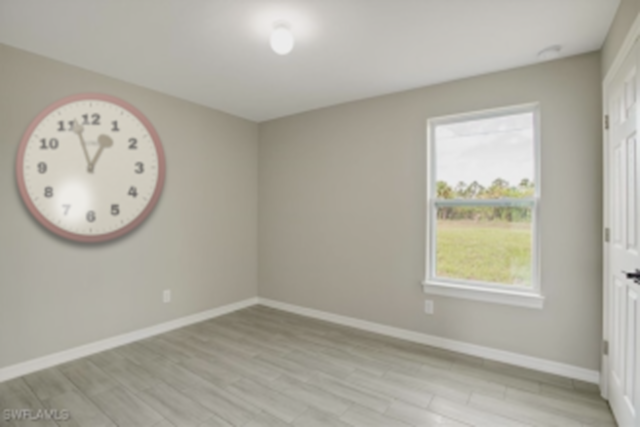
12:57
